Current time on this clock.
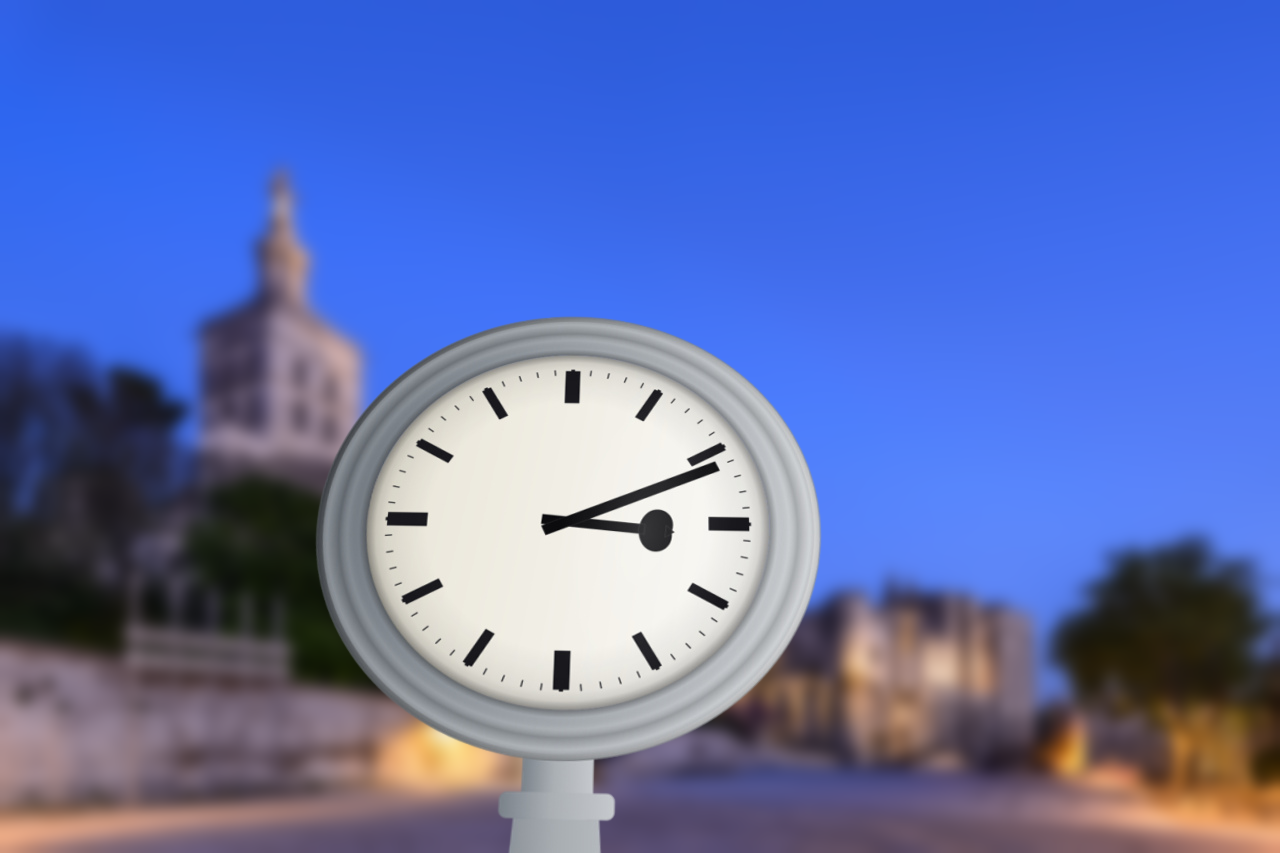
3:11
